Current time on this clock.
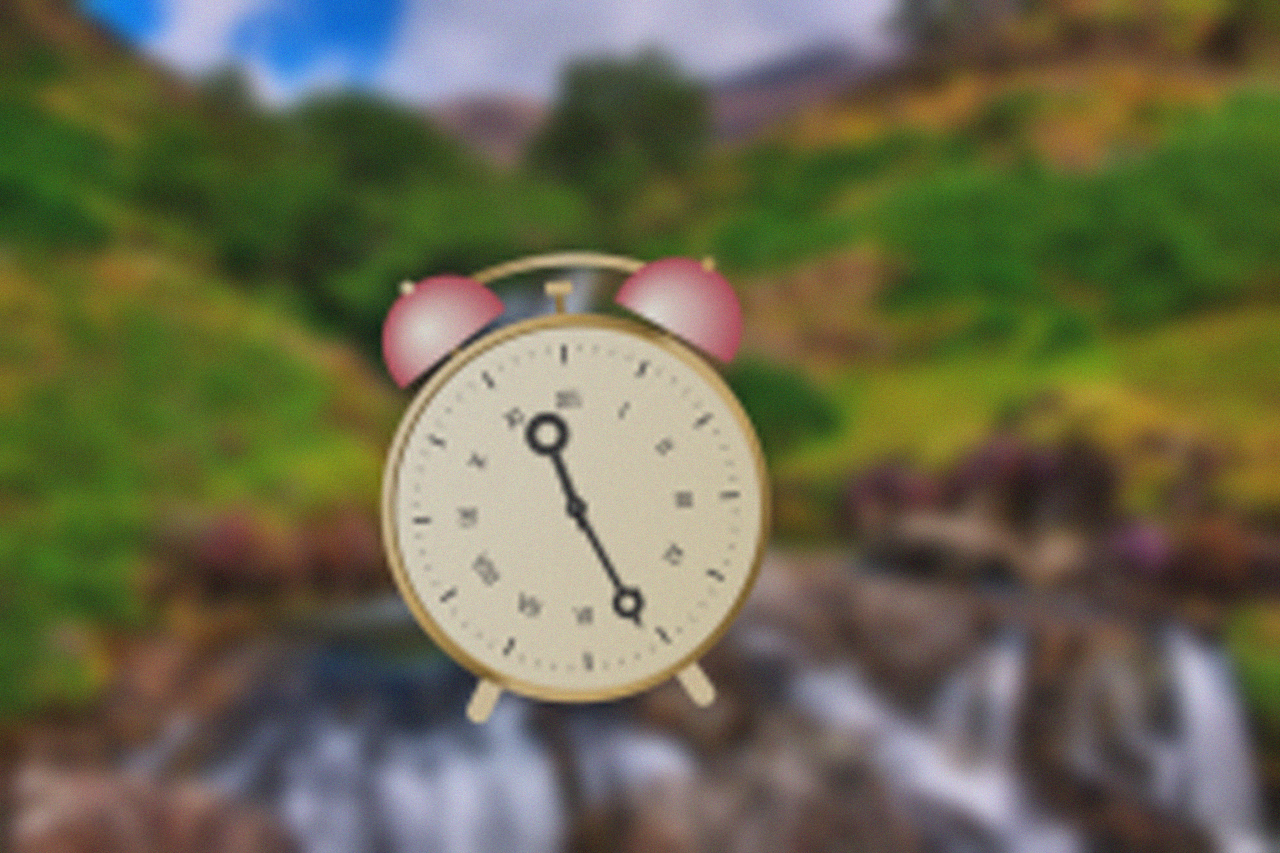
11:26
